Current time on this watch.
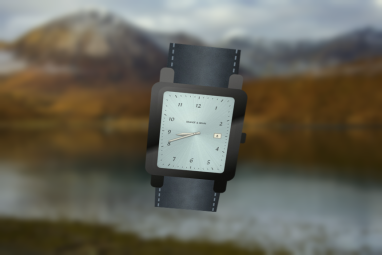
8:41
